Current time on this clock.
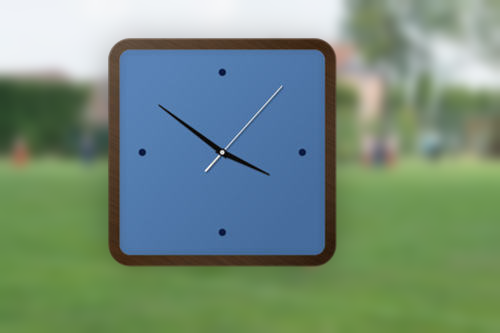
3:51:07
